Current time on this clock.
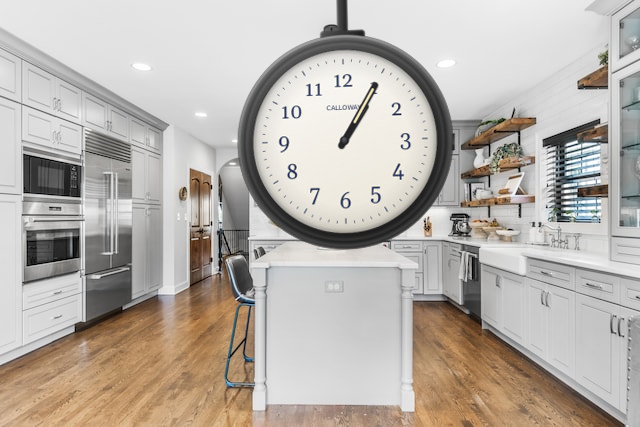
1:05
